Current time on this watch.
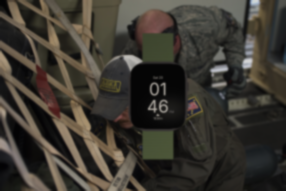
1:46
